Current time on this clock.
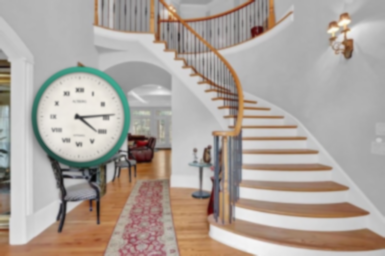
4:14
